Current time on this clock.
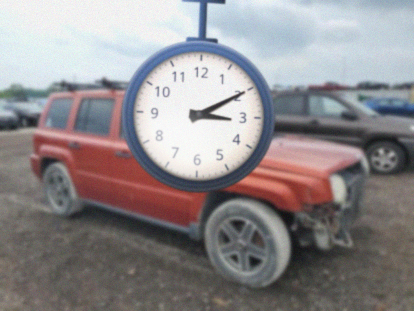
3:10
